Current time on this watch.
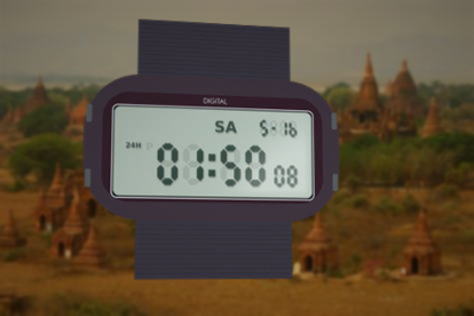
1:50:08
